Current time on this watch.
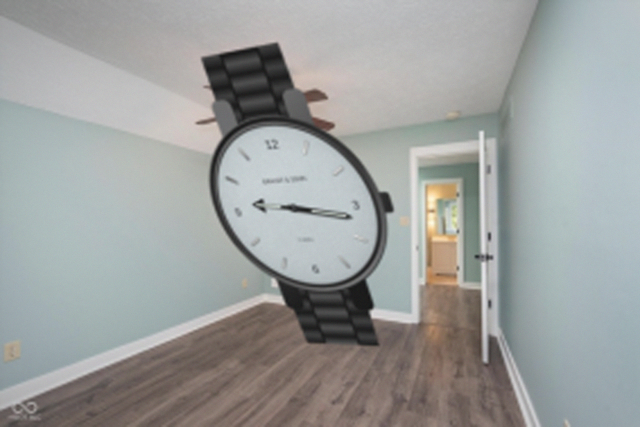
9:17
